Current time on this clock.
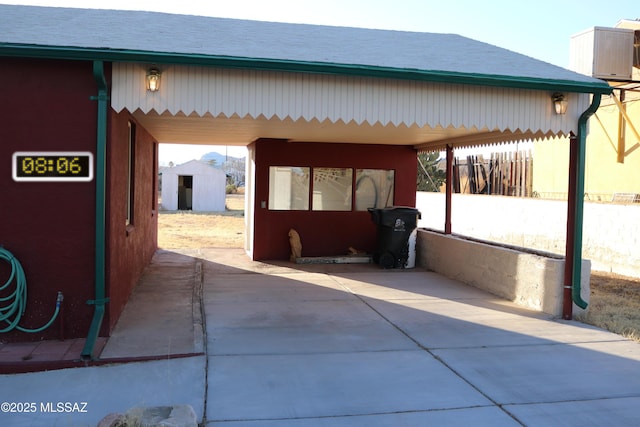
8:06
